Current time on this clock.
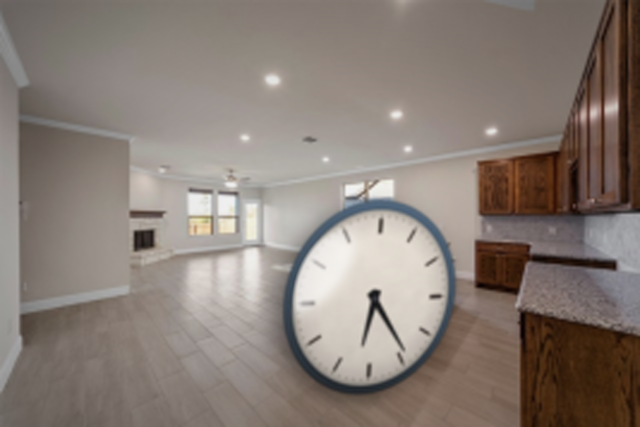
6:24
